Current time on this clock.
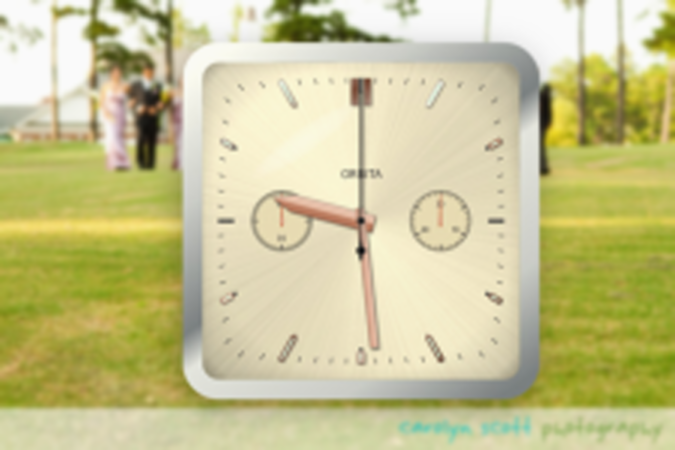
9:29
